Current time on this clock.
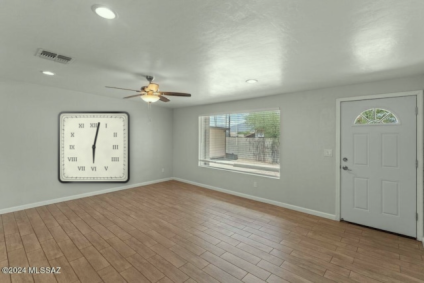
6:02
